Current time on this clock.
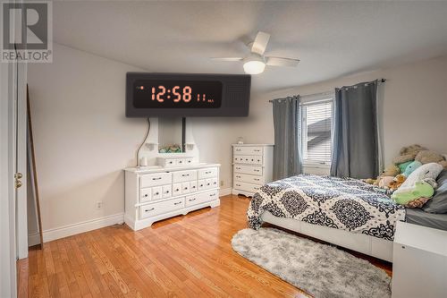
12:58:11
